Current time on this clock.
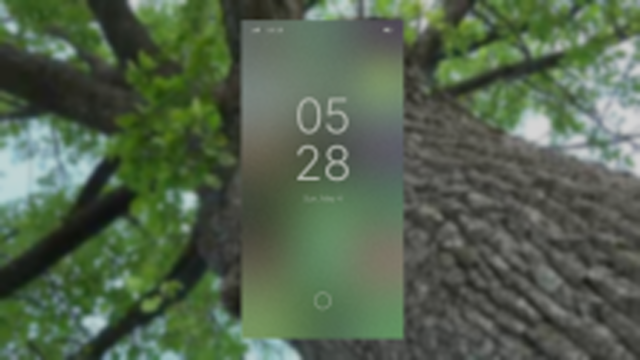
5:28
